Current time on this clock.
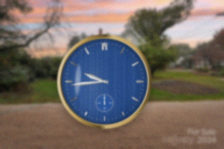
9:44
